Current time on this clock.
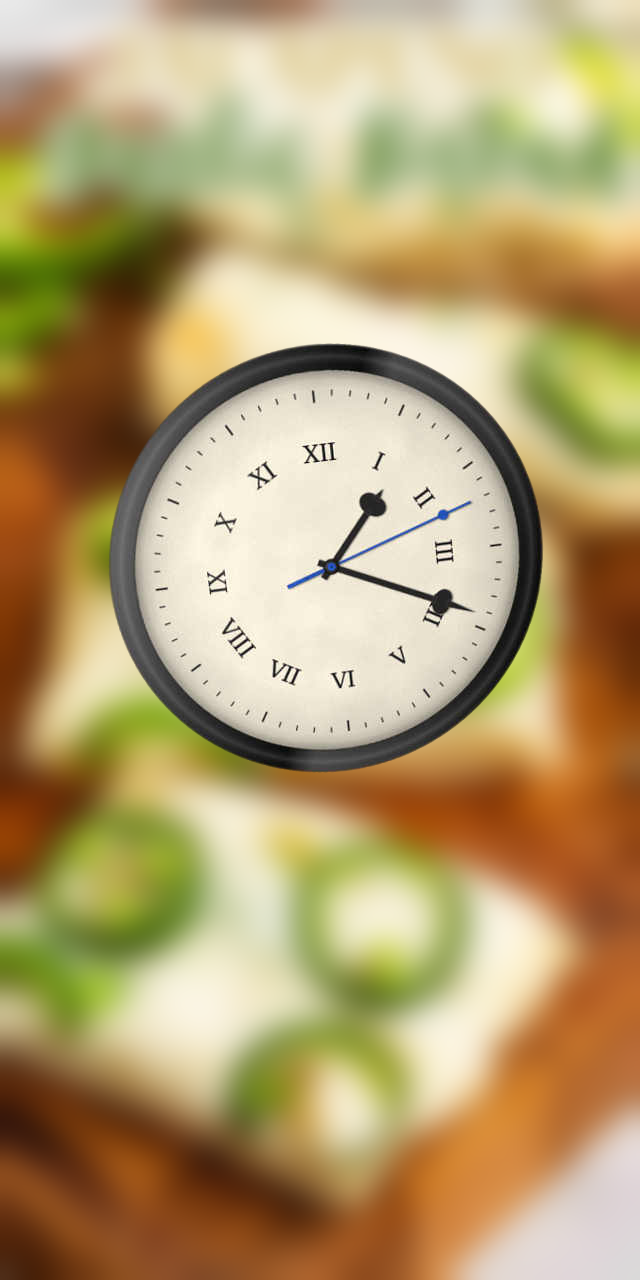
1:19:12
